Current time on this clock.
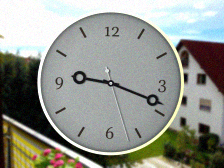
9:18:27
